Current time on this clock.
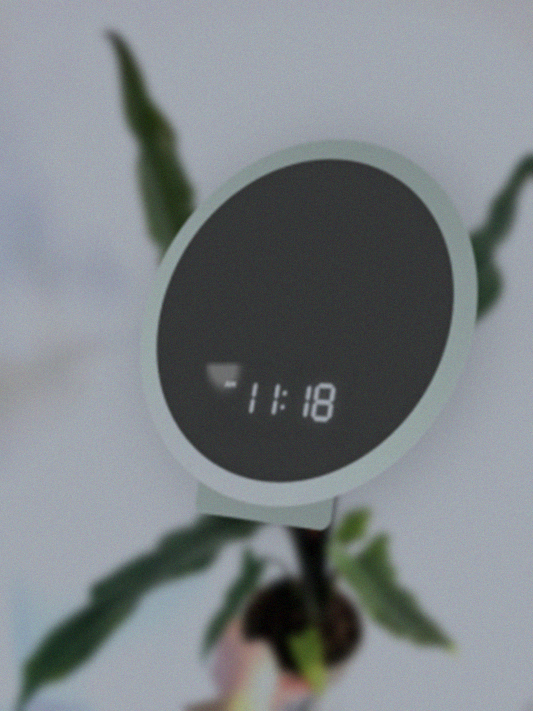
11:18
